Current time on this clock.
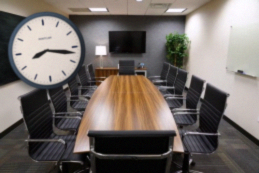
8:17
